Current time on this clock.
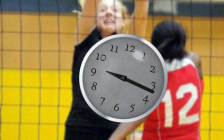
9:17
